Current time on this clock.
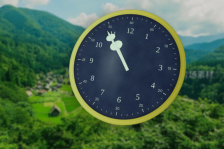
10:54
